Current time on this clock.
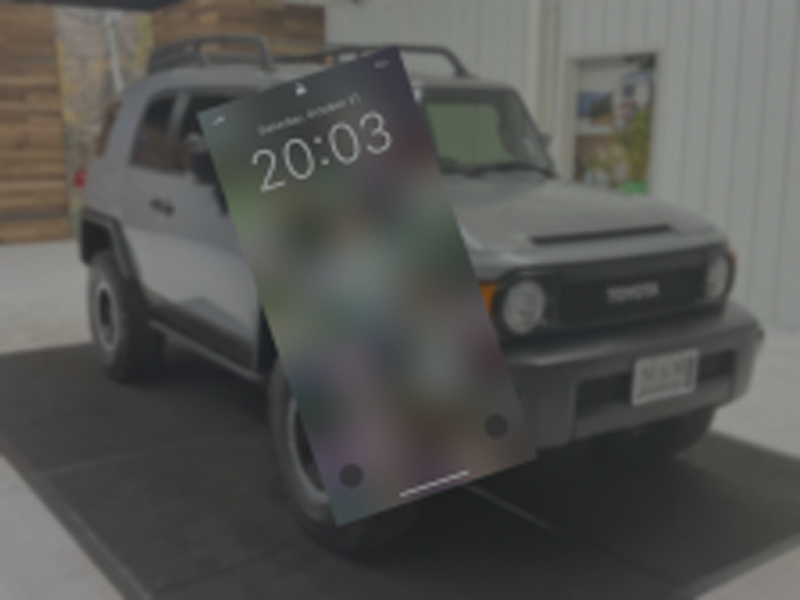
20:03
